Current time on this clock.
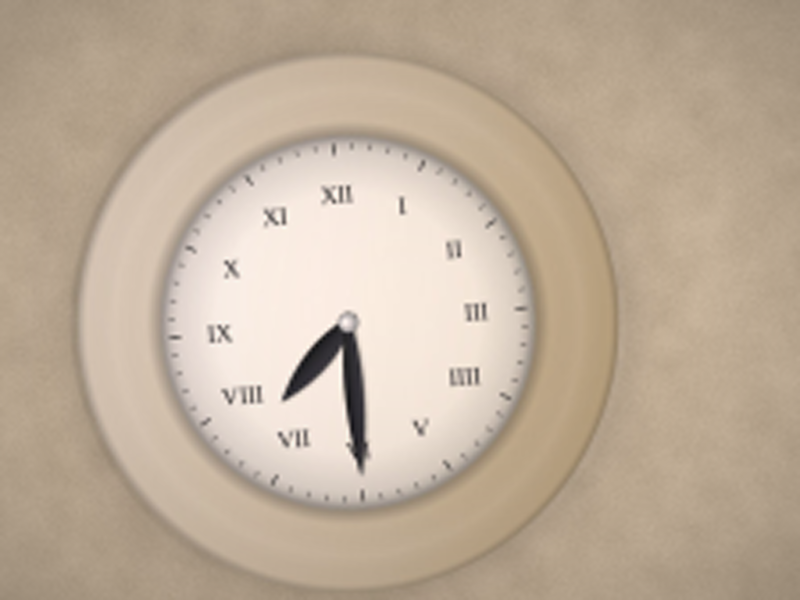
7:30
